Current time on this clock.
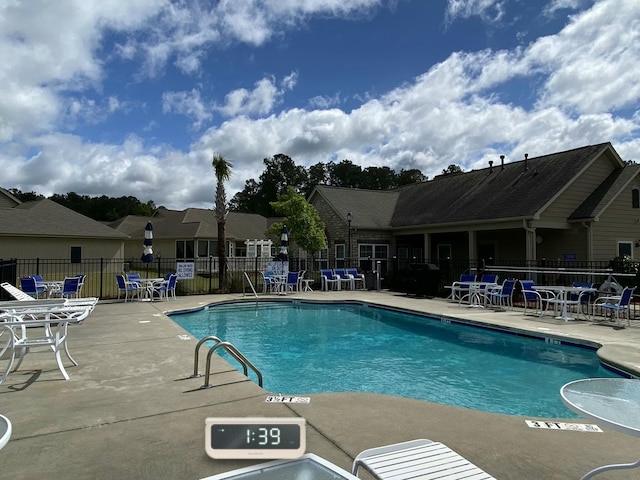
1:39
